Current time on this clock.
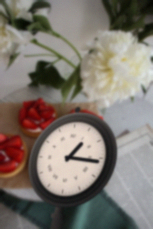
1:16
